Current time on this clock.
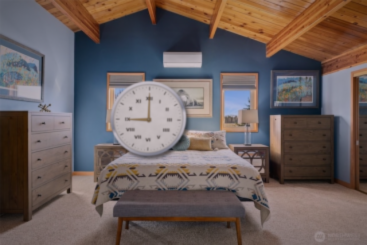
9:00
